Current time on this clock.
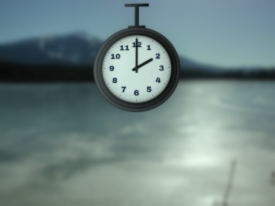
2:00
